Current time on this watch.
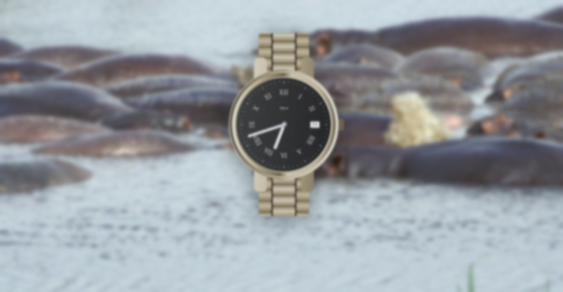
6:42
